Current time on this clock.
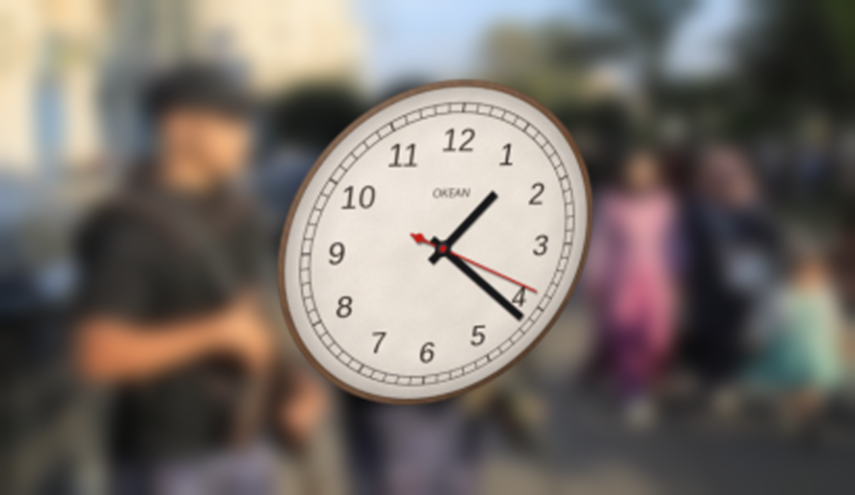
1:21:19
